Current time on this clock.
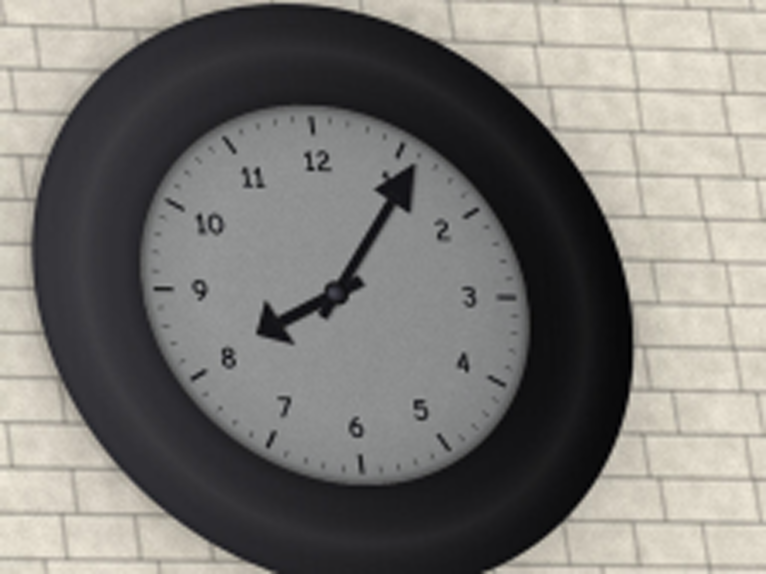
8:06
